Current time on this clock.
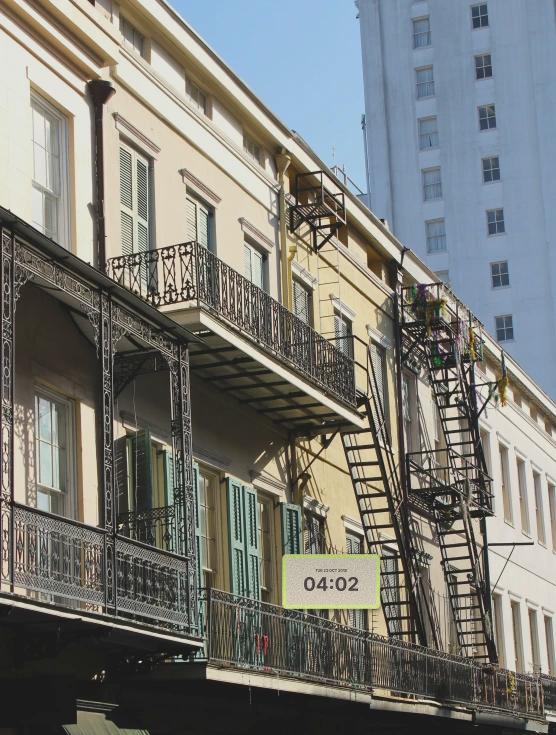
4:02
